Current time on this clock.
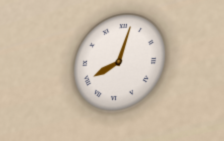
8:02
